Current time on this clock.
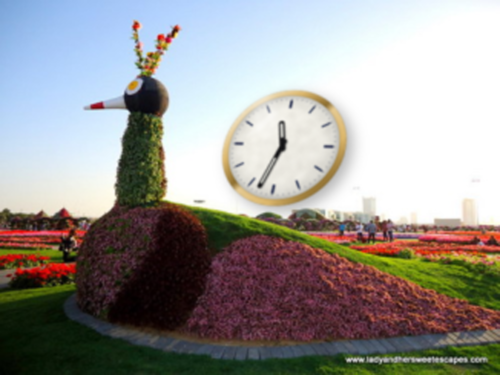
11:33
